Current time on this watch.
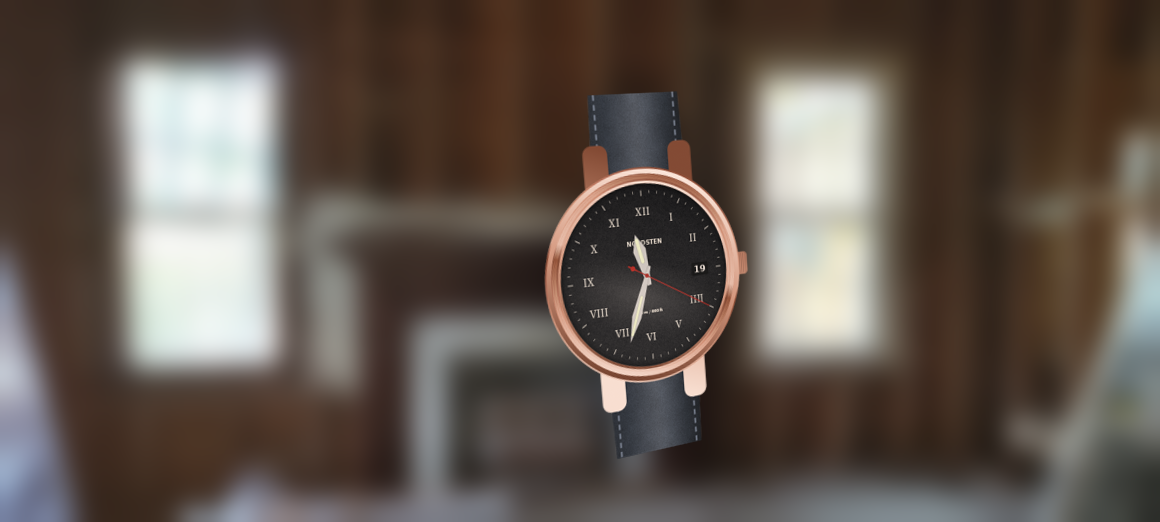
11:33:20
